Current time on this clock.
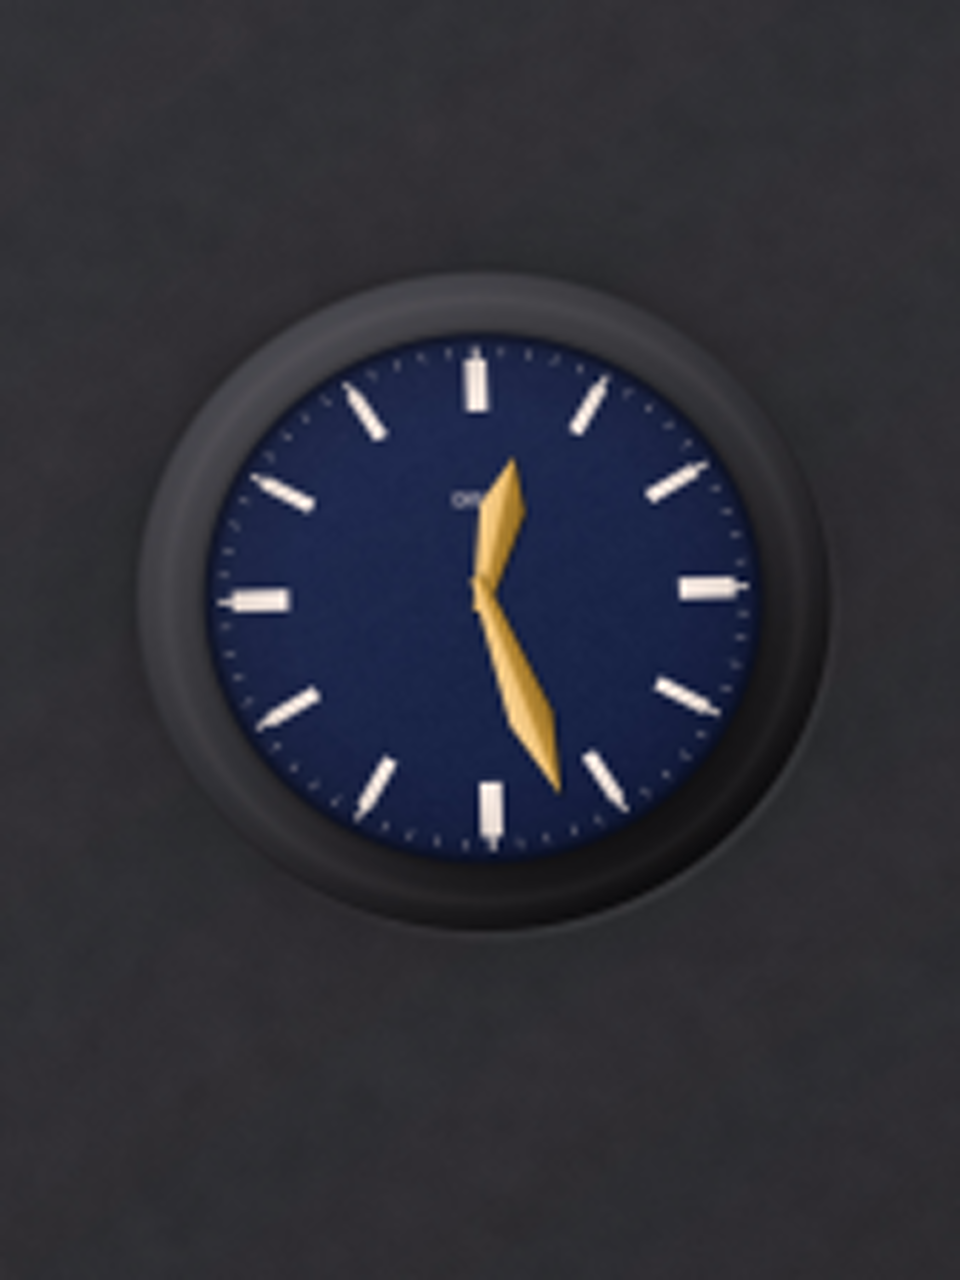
12:27
